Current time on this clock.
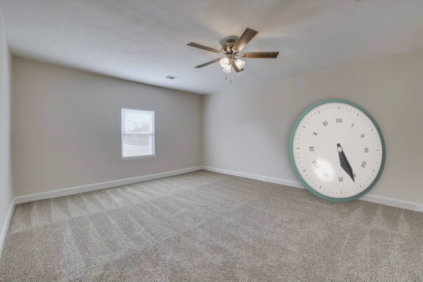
5:26
